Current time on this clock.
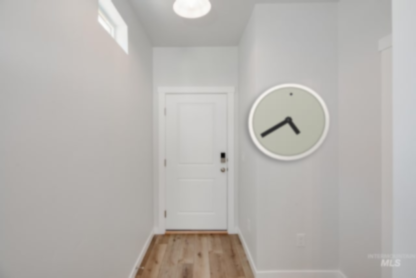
4:39
